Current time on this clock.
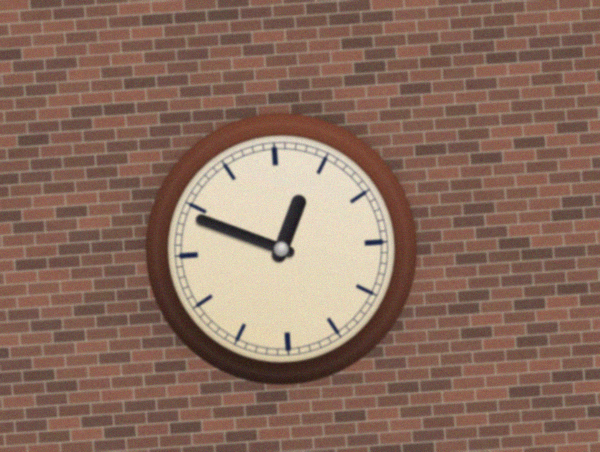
12:49
